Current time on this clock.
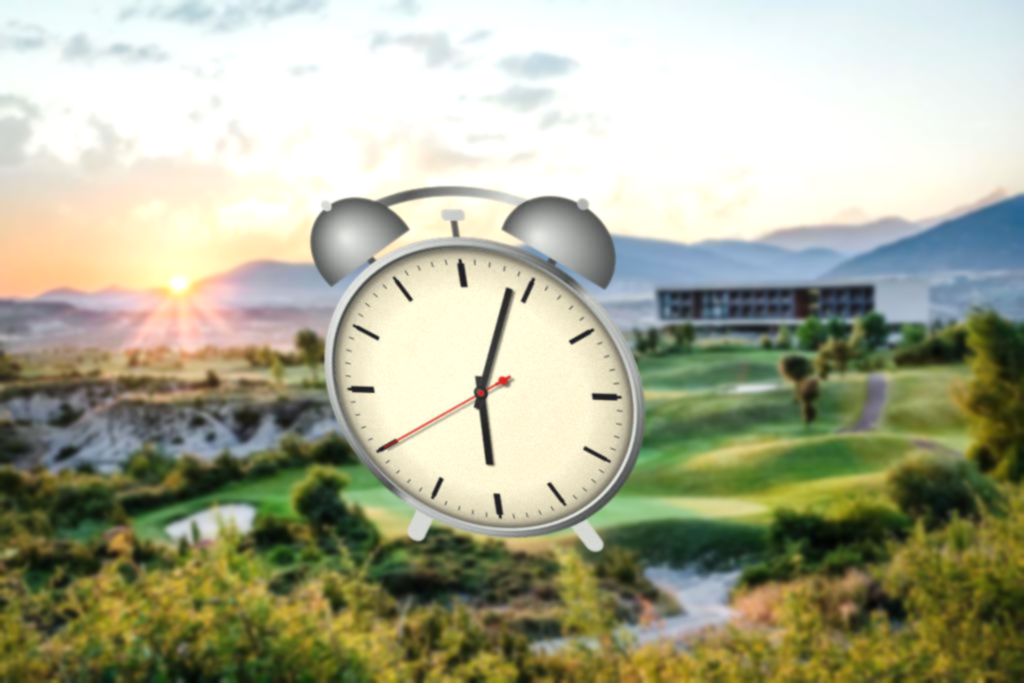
6:03:40
